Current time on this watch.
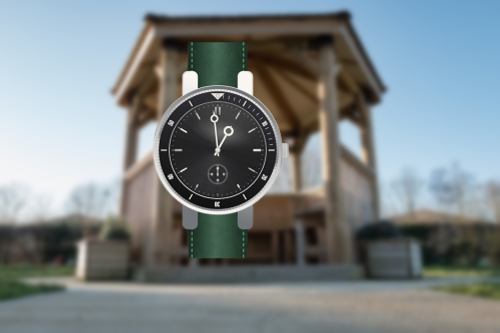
12:59
